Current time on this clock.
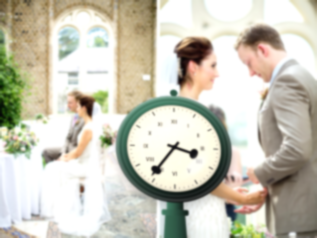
3:36
